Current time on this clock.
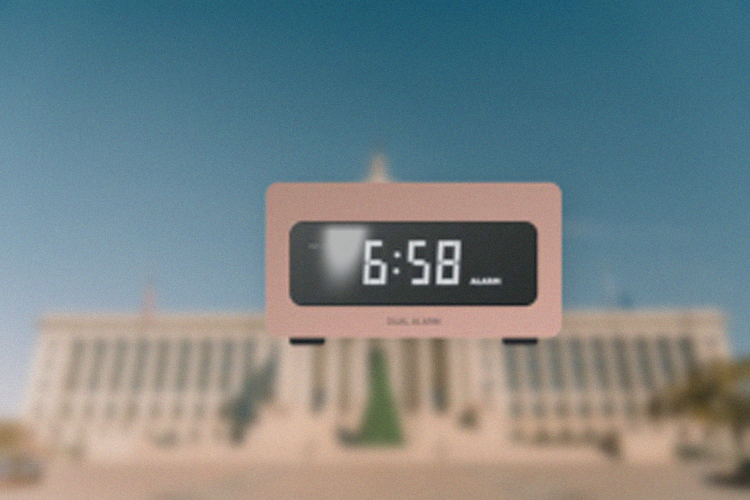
6:58
